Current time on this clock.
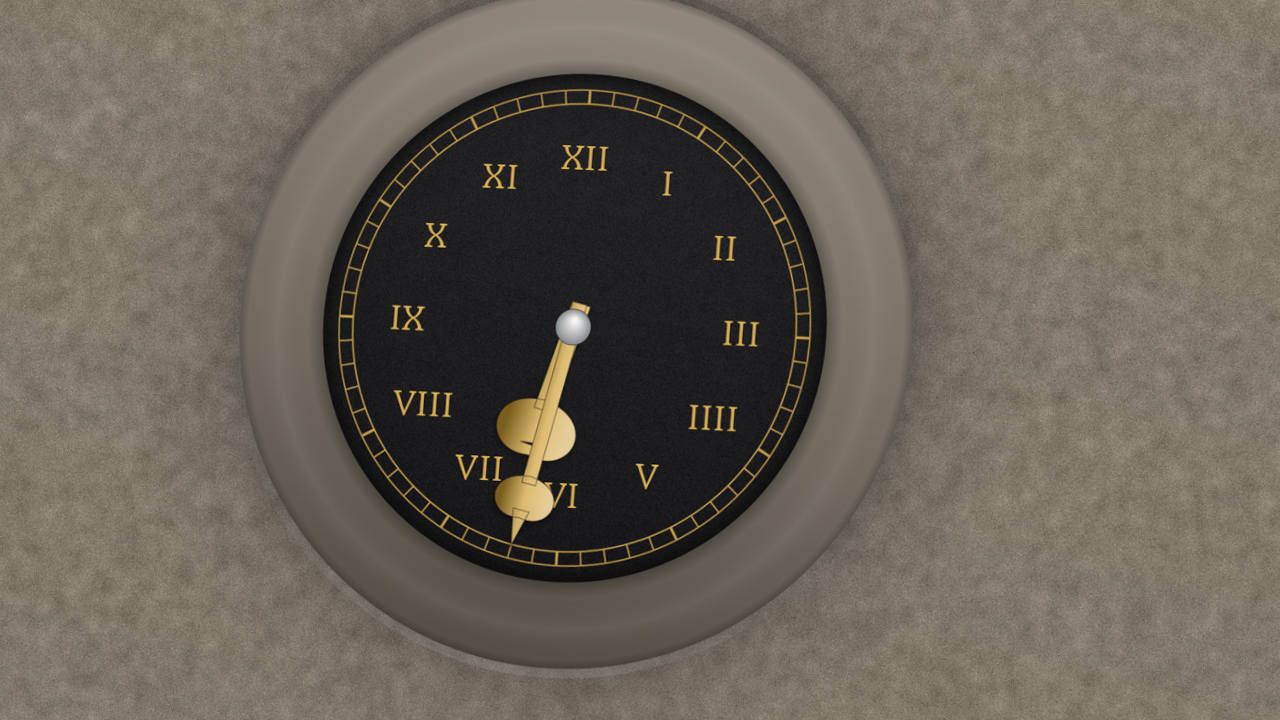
6:32
